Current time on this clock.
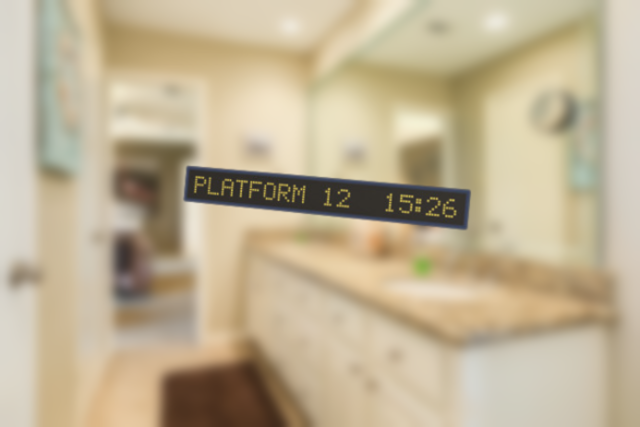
15:26
